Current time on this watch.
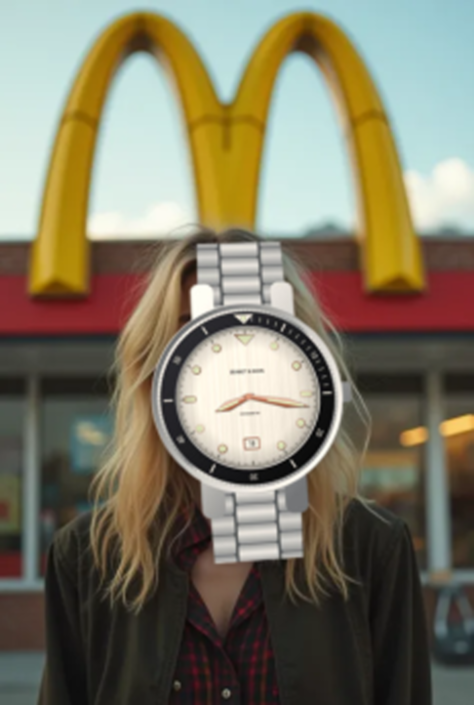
8:17
